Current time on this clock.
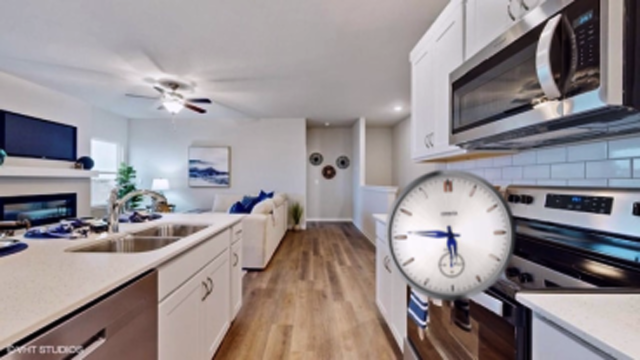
5:46
